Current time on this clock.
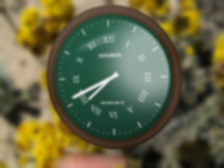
7:41
